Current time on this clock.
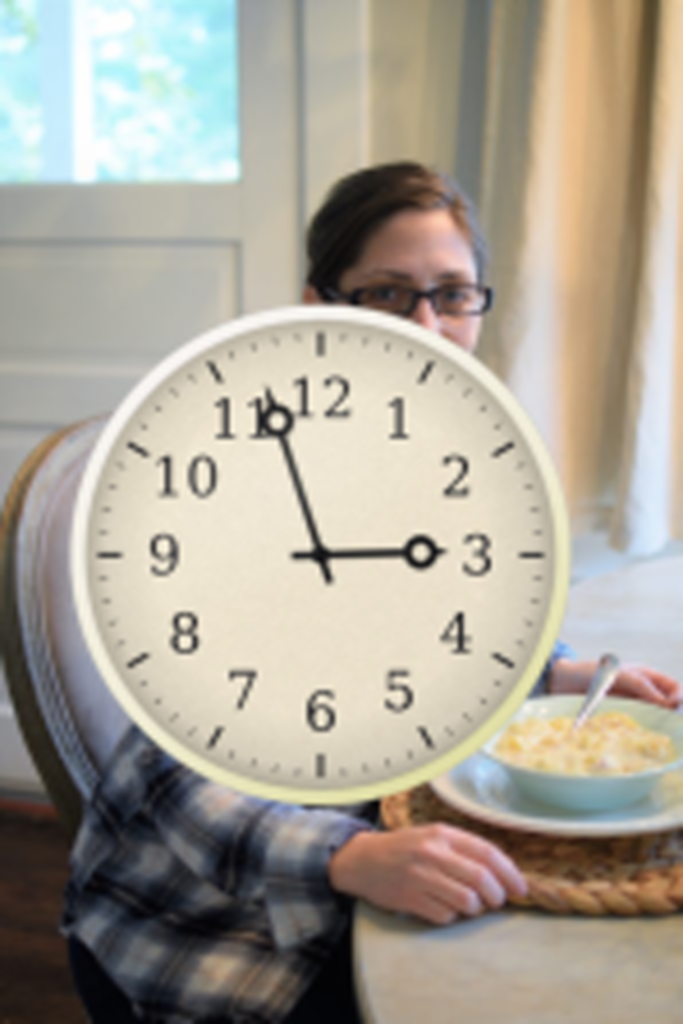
2:57
